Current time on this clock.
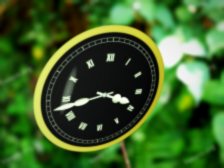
3:43
